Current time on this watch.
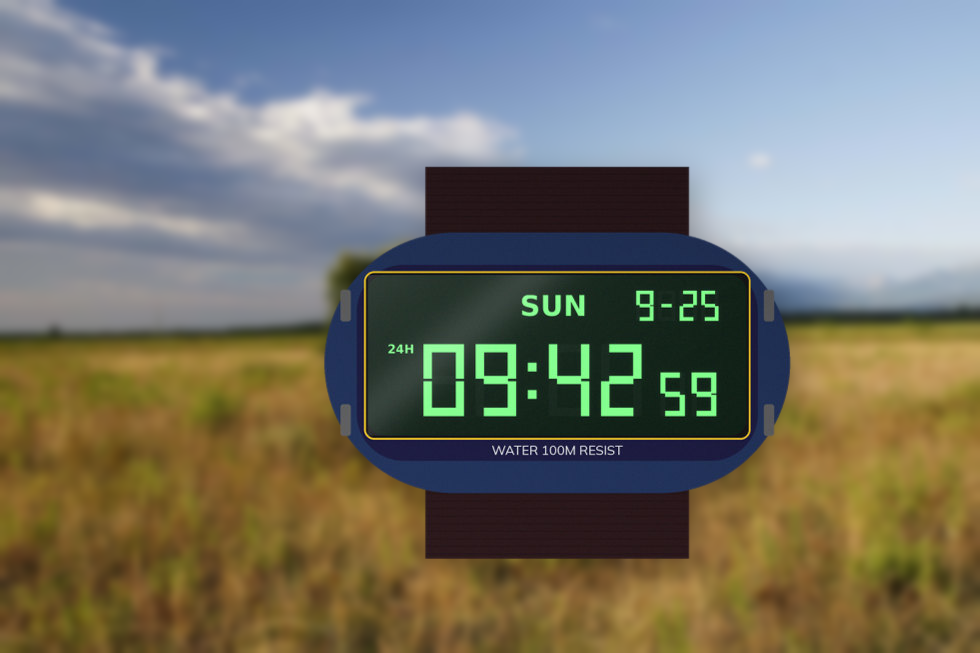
9:42:59
